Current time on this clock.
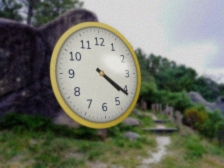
4:21
